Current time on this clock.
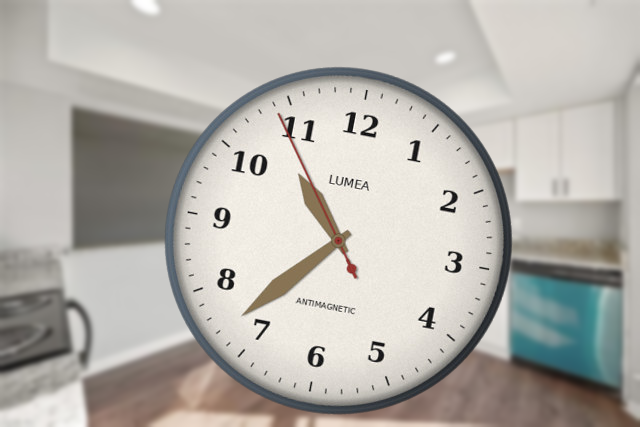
10:36:54
